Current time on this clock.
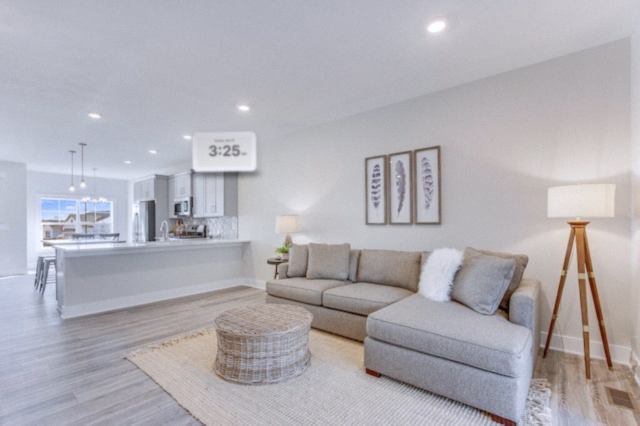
3:25
